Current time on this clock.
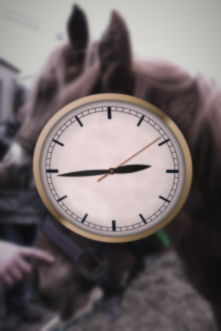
2:44:09
